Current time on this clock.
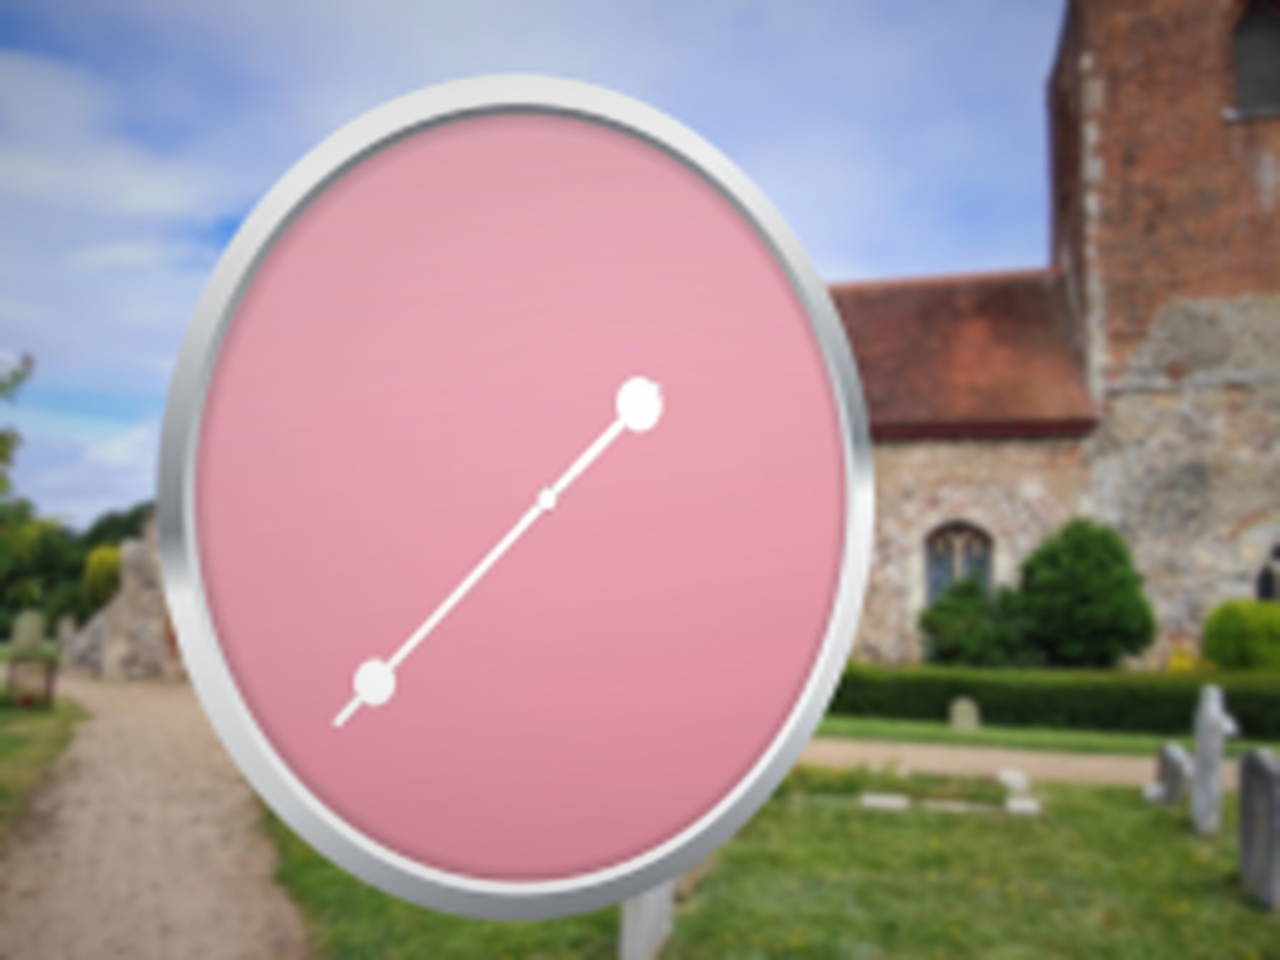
1:38
